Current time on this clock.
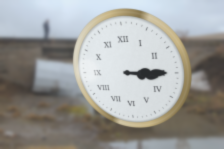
3:15
